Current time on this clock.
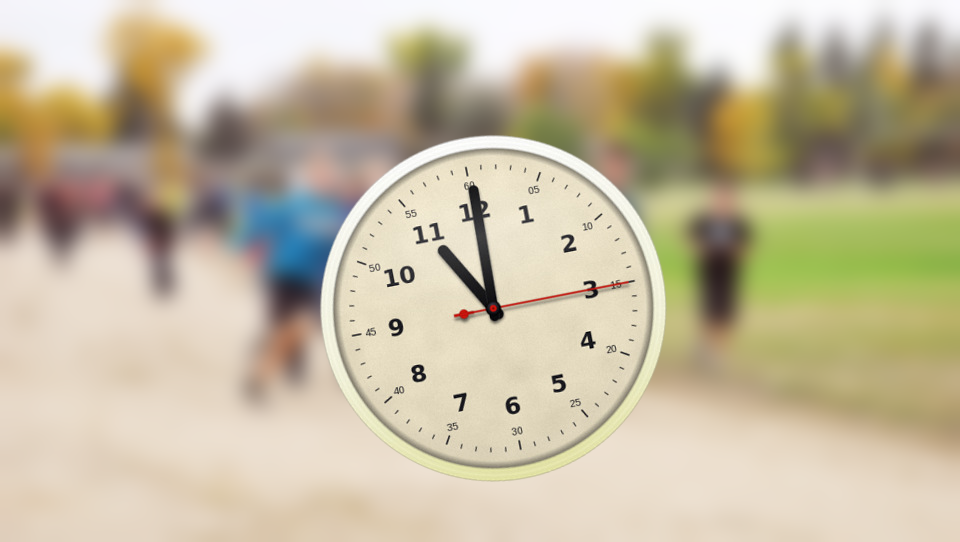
11:00:15
